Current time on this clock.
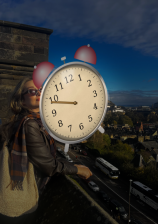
9:49
